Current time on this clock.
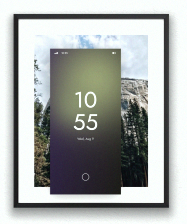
10:55
